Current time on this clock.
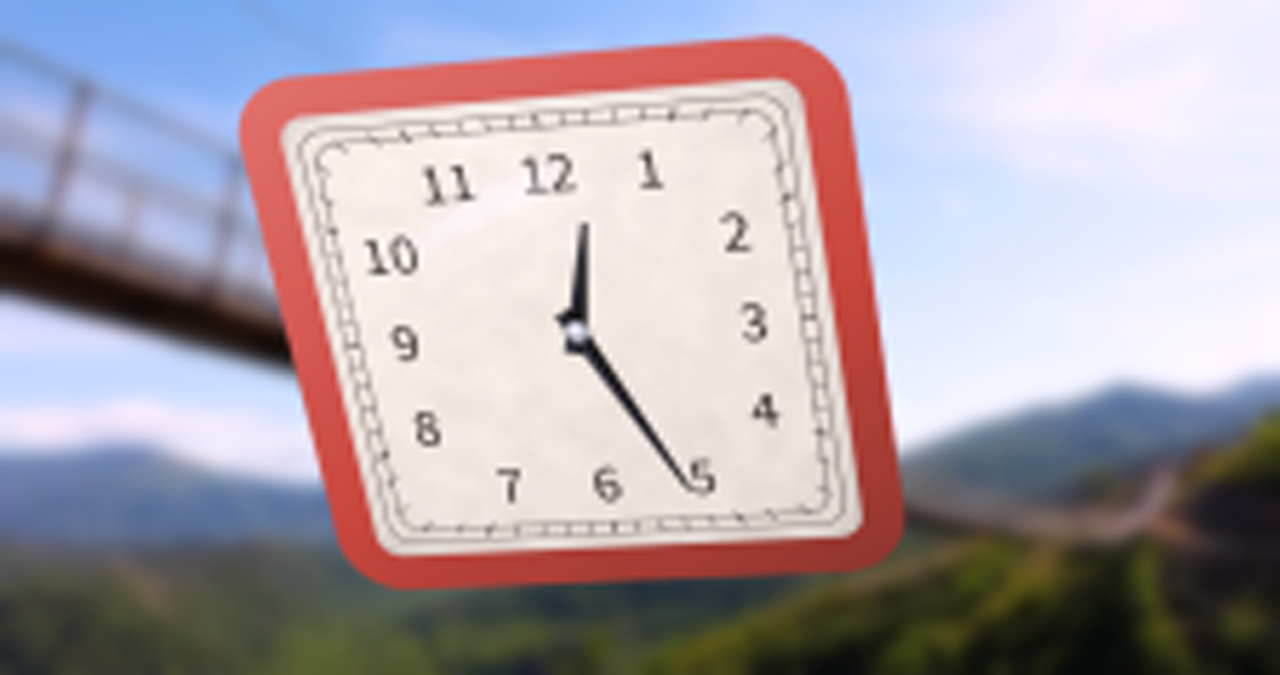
12:26
